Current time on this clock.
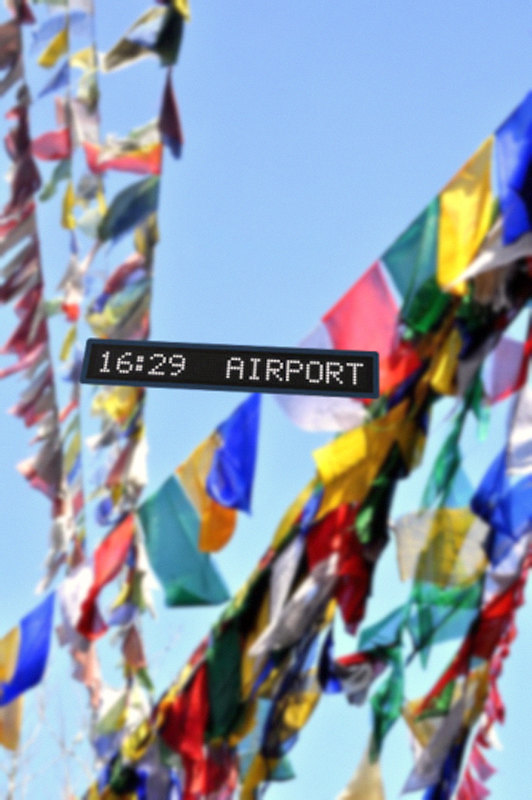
16:29
